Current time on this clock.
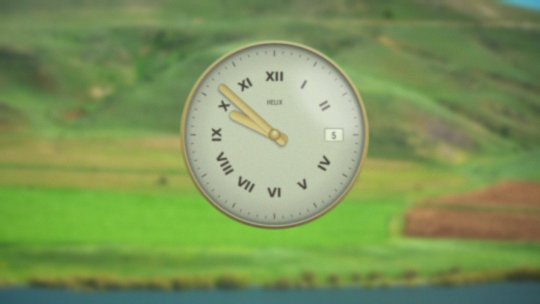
9:52
